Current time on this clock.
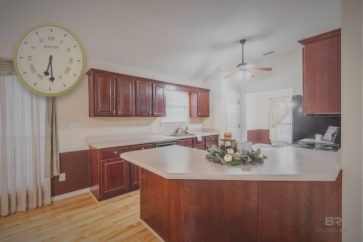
6:29
